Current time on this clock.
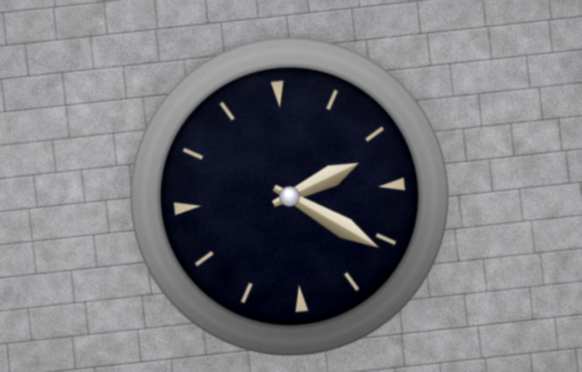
2:21
